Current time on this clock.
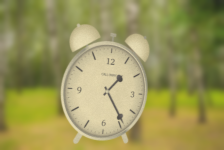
1:24
